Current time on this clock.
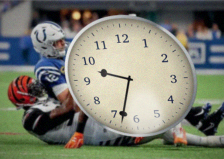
9:33
